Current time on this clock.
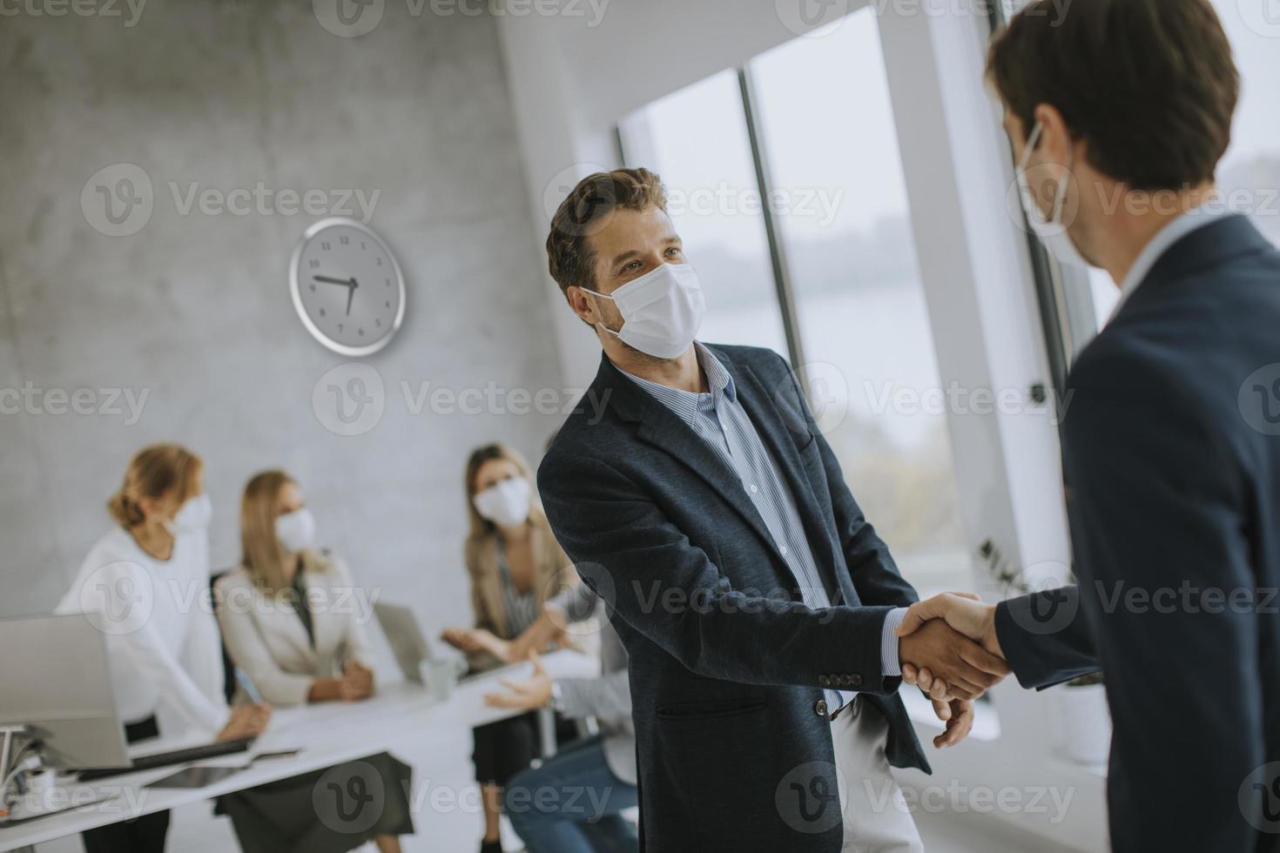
6:47
